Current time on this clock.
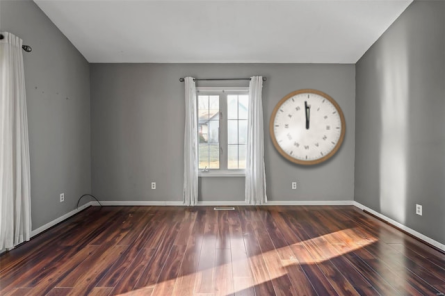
11:59
